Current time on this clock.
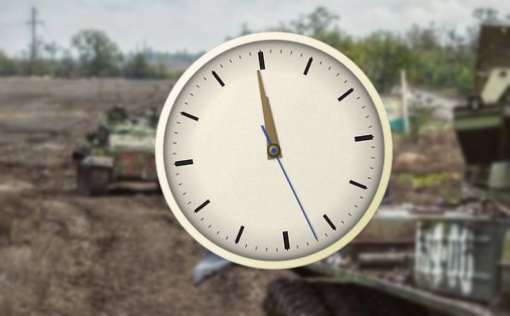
11:59:27
